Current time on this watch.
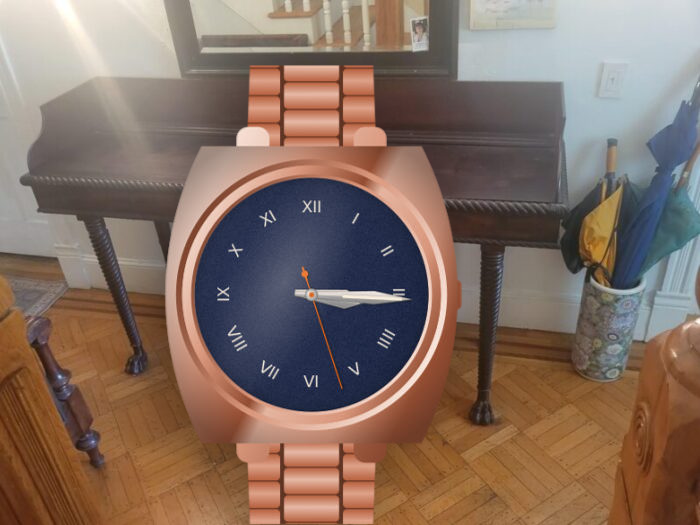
3:15:27
